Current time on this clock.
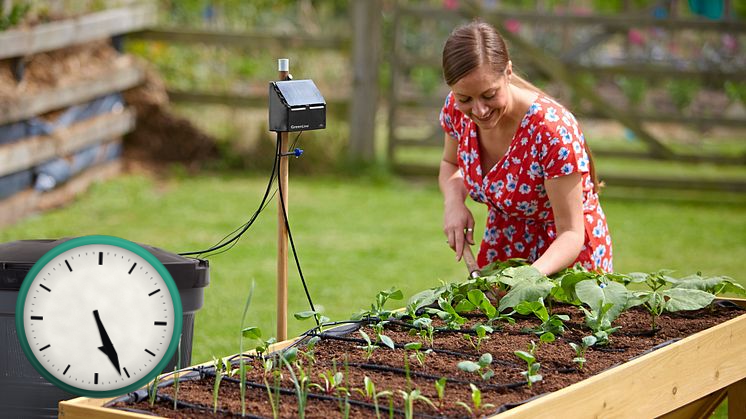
5:26
